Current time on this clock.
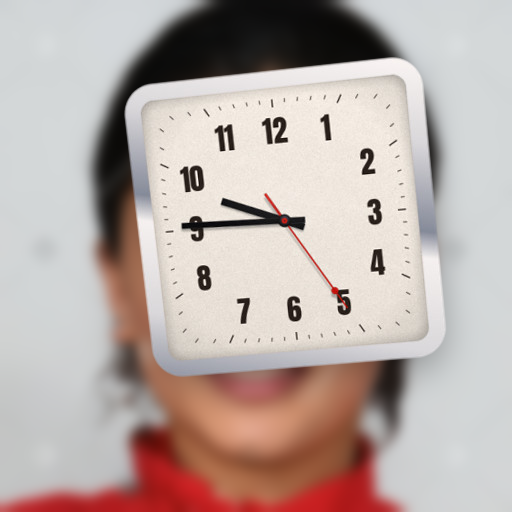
9:45:25
